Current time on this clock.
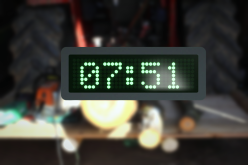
7:51
